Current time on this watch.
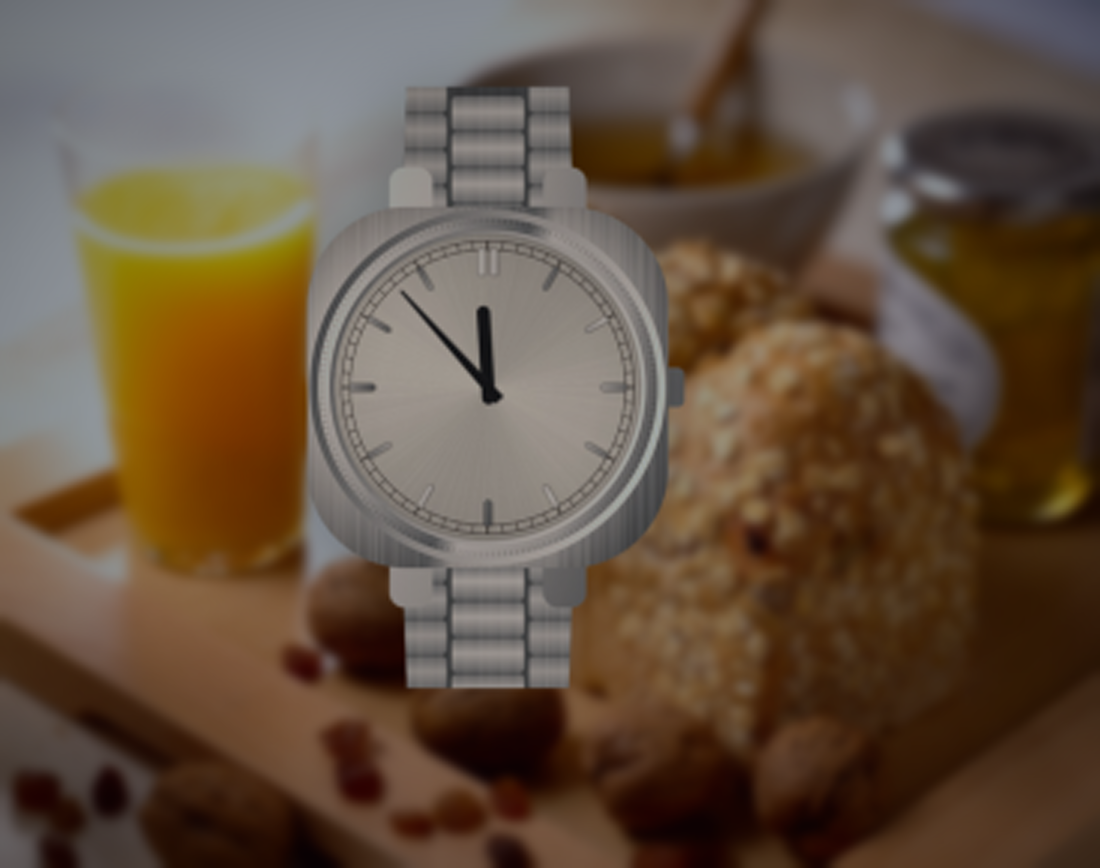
11:53
